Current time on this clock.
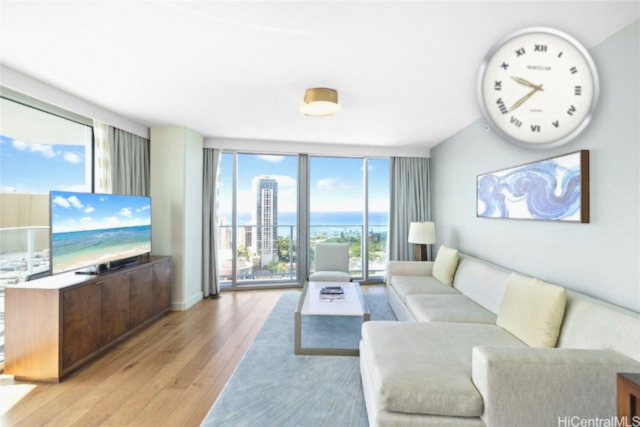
9:38
